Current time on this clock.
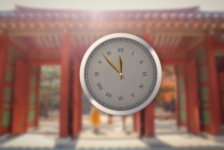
11:53
